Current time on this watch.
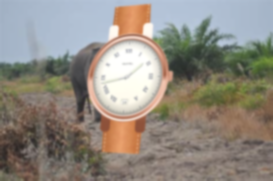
1:43
